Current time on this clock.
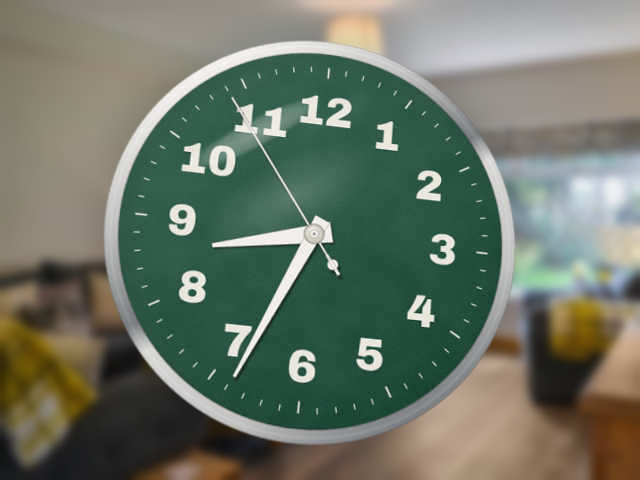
8:33:54
